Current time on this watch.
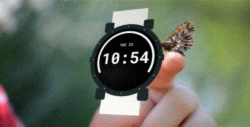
10:54
